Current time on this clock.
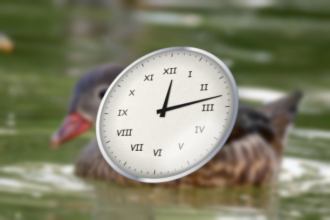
12:13
